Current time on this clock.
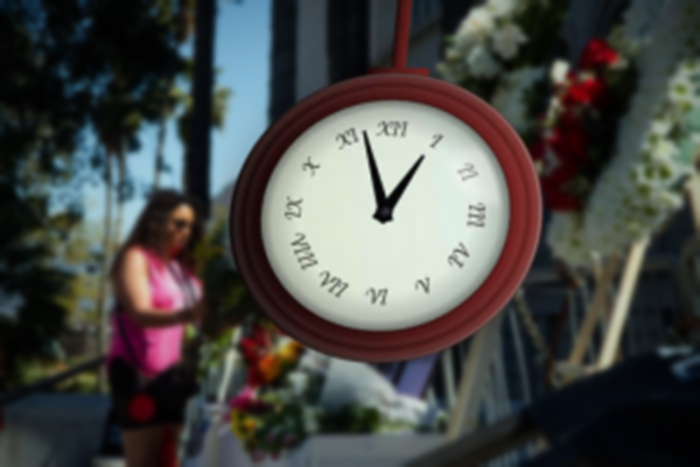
12:57
